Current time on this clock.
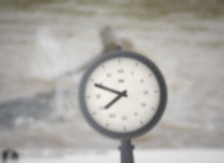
7:49
